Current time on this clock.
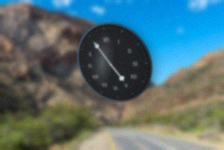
4:55
